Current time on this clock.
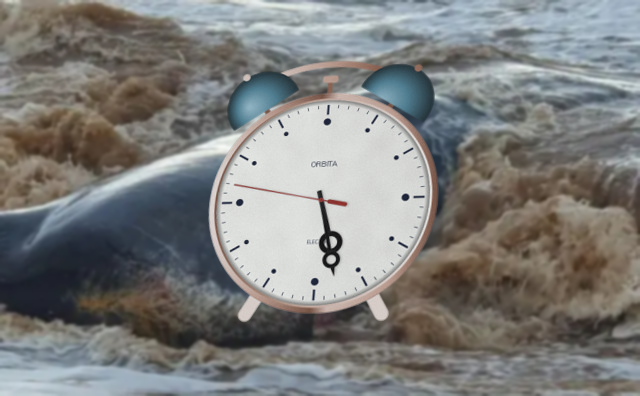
5:27:47
